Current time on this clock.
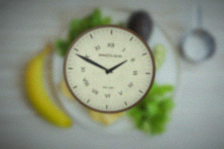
1:49
